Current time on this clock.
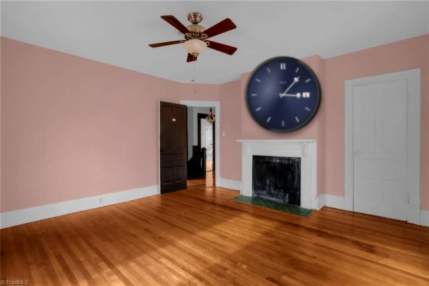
3:07
